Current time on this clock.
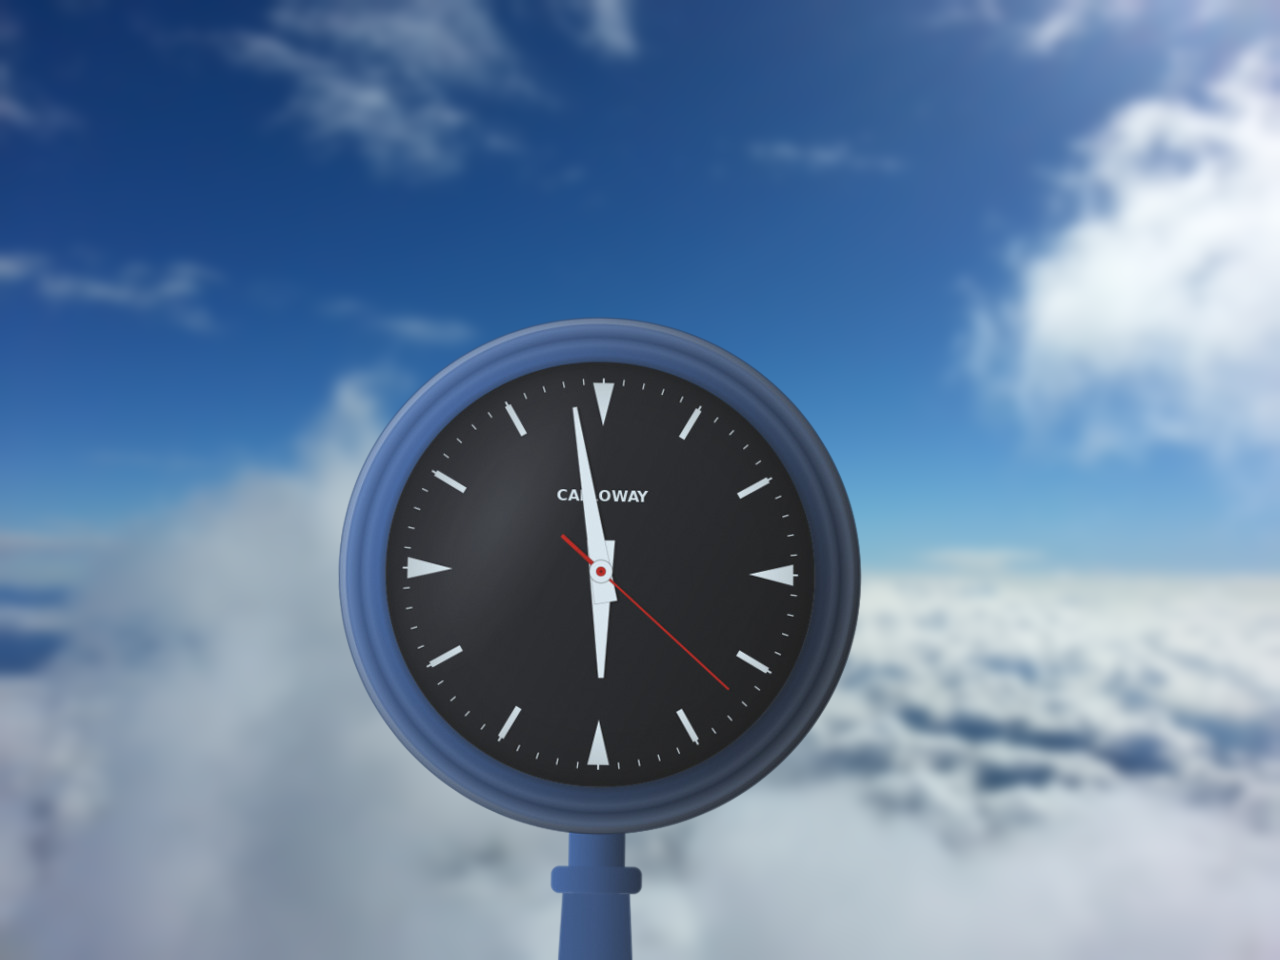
5:58:22
